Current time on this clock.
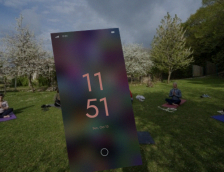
11:51
